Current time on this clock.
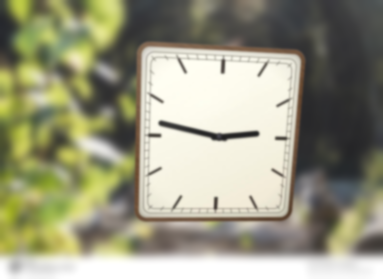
2:47
